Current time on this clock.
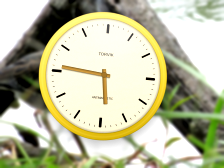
5:46
